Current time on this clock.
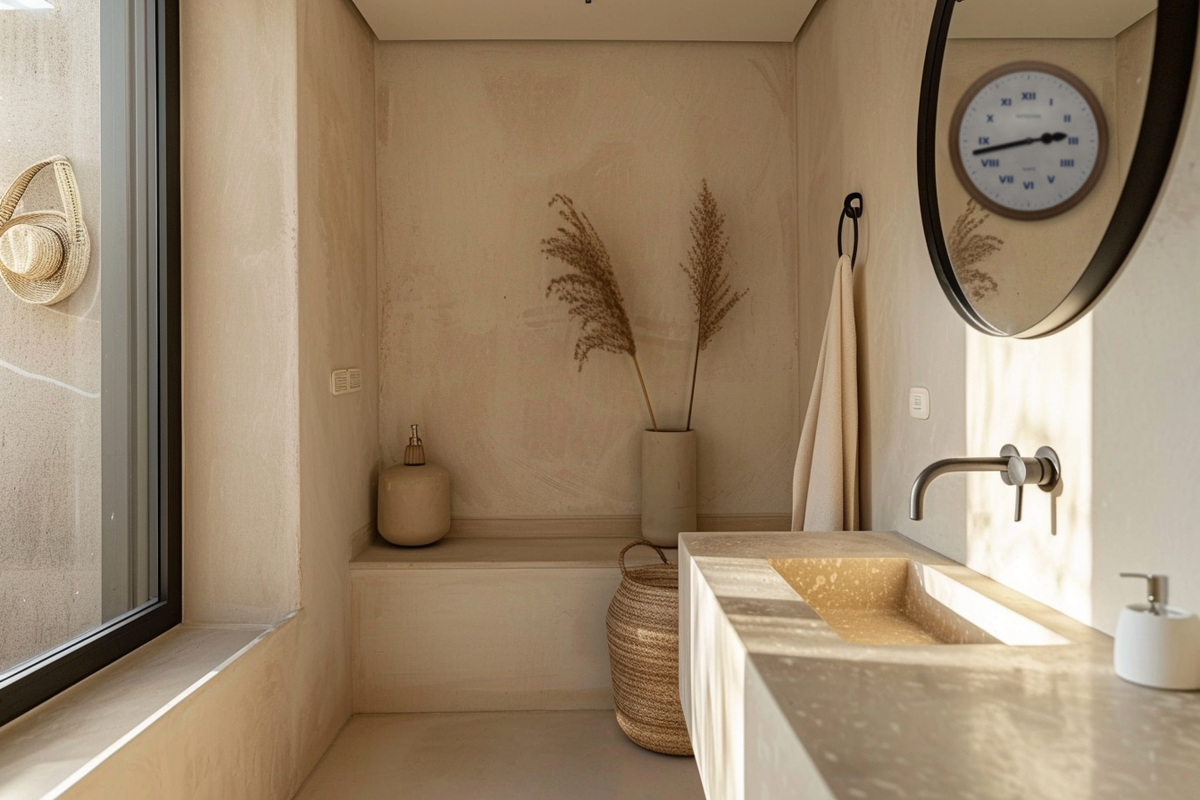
2:43
